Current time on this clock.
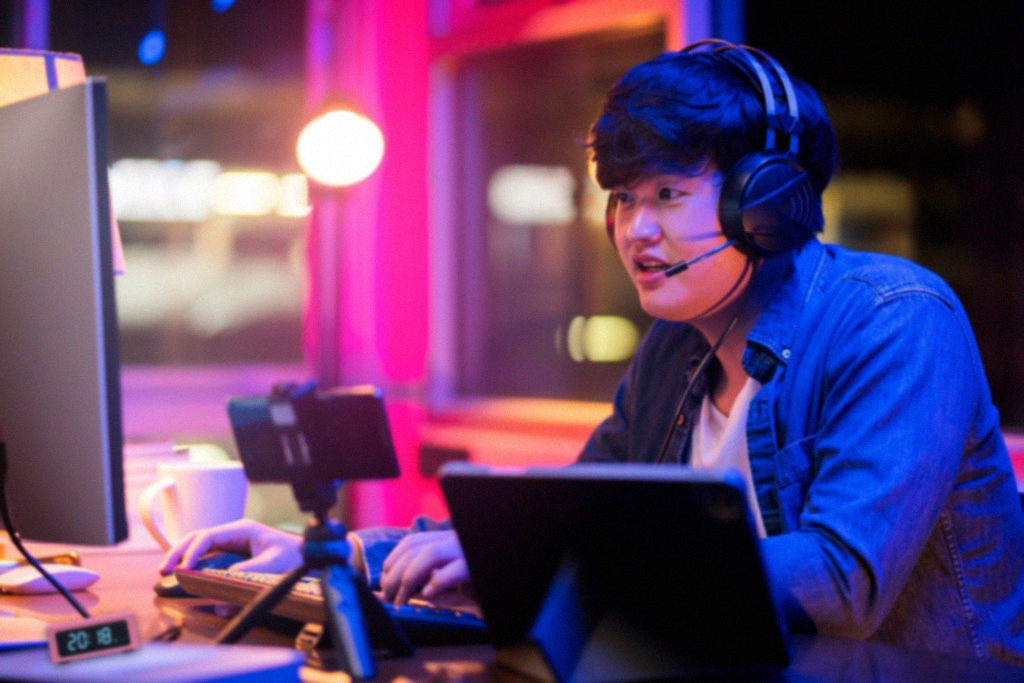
20:18
